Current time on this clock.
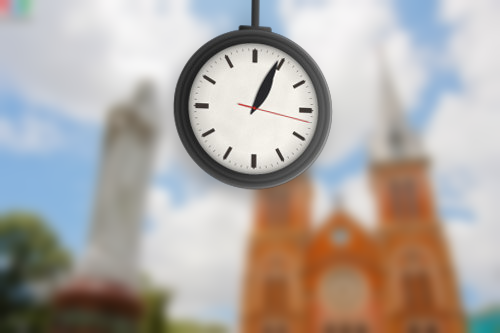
1:04:17
